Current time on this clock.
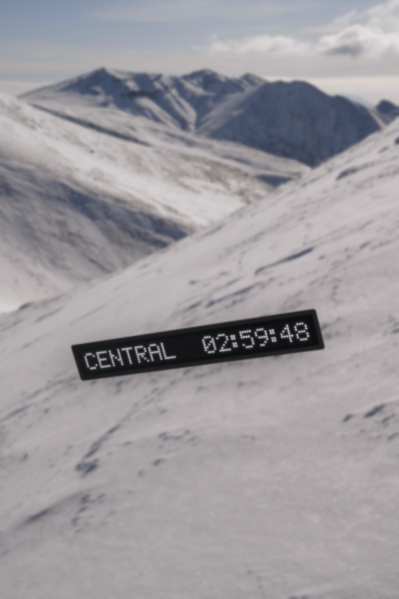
2:59:48
